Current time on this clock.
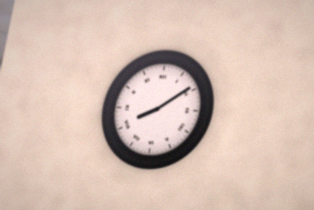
8:09
